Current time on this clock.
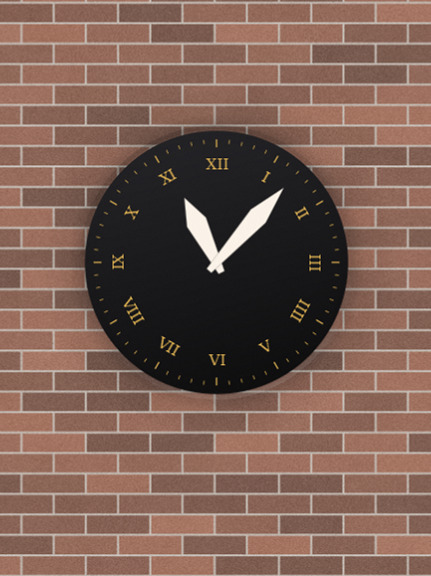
11:07
